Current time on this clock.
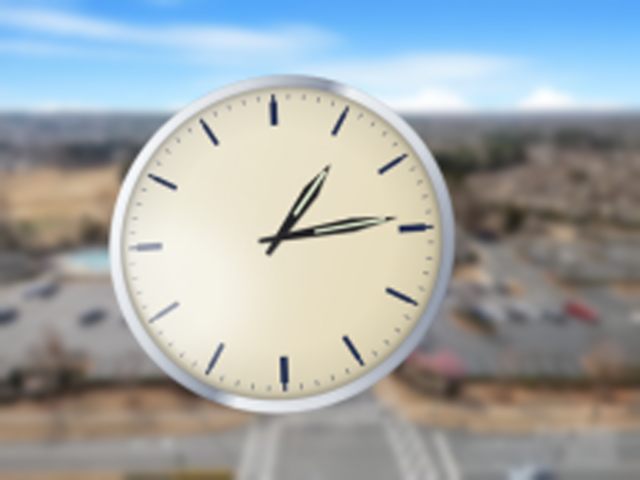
1:14
